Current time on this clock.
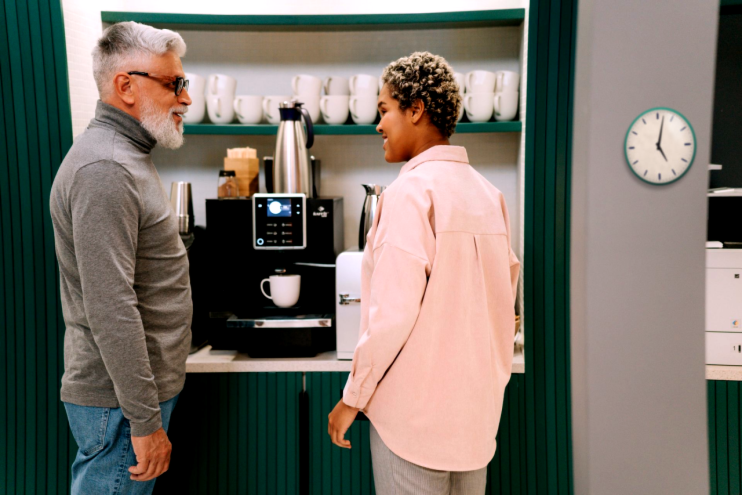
5:02
